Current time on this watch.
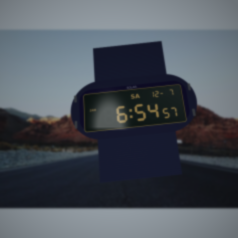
6:54:57
